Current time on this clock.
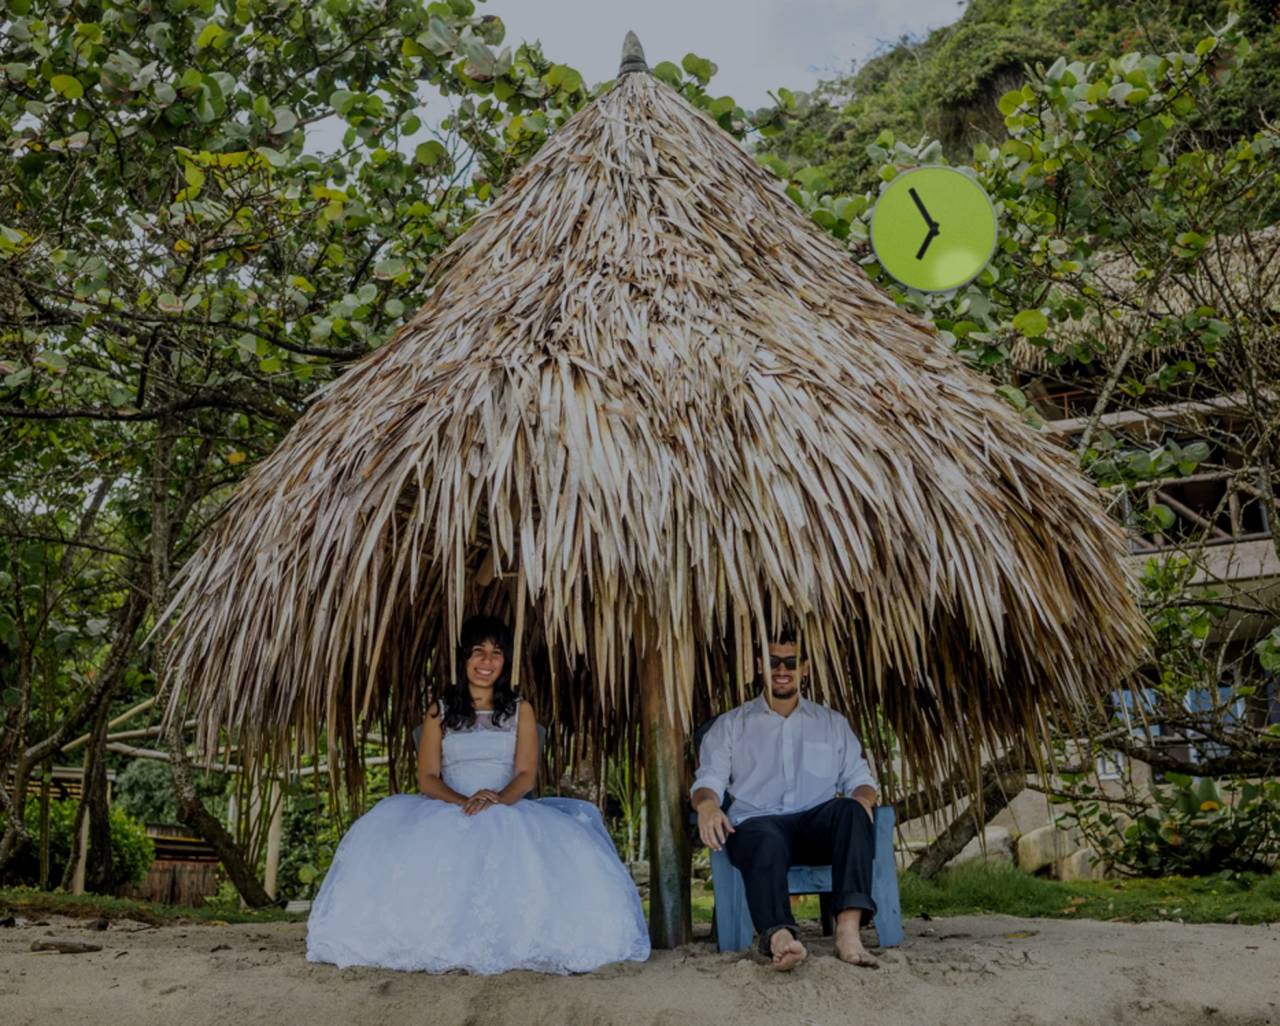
6:55
